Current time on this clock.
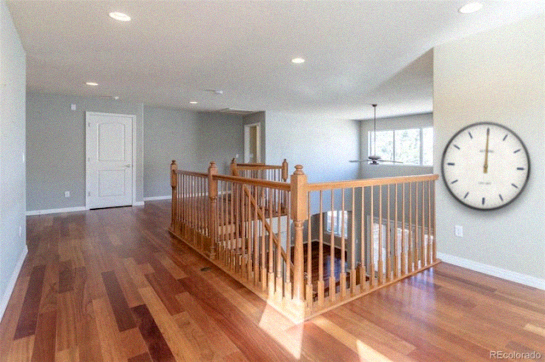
12:00
